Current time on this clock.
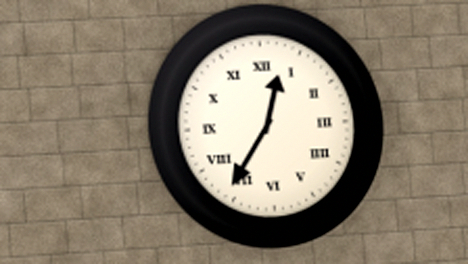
12:36
